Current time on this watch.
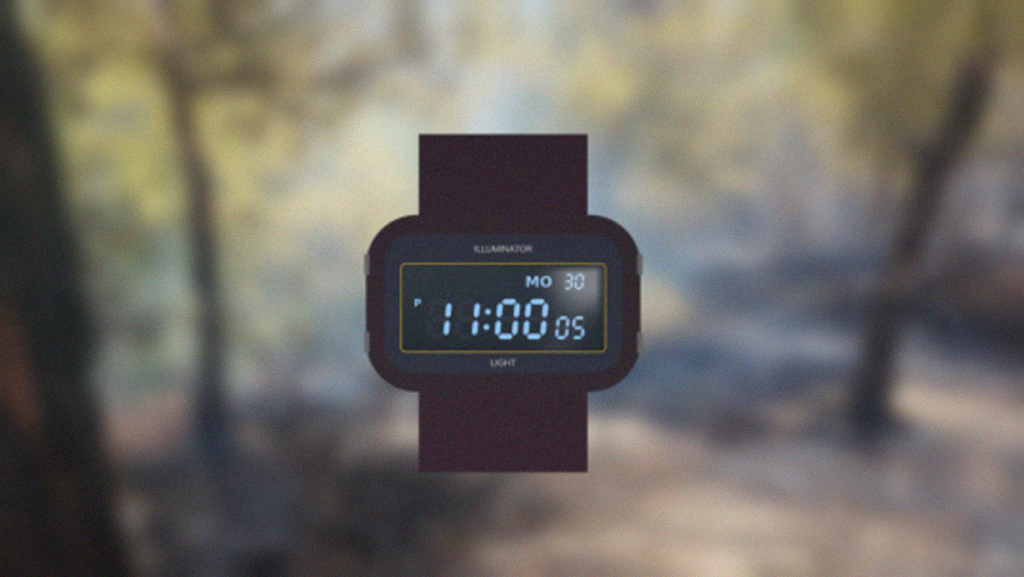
11:00:05
